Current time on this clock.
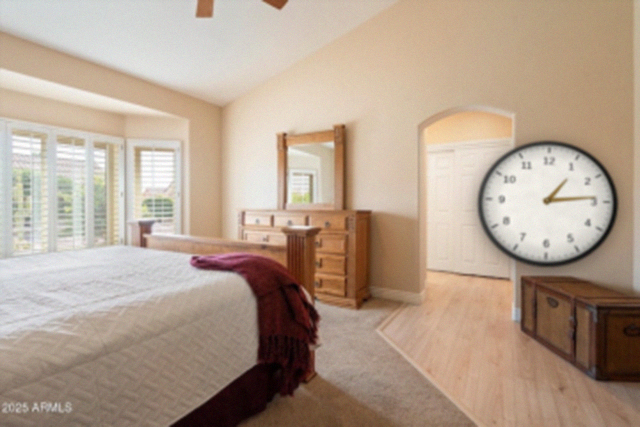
1:14
